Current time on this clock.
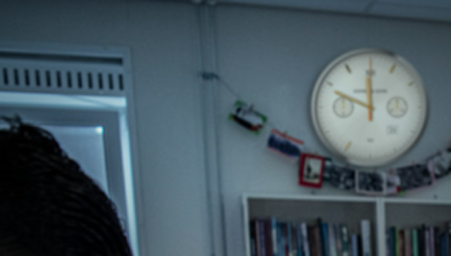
11:49
